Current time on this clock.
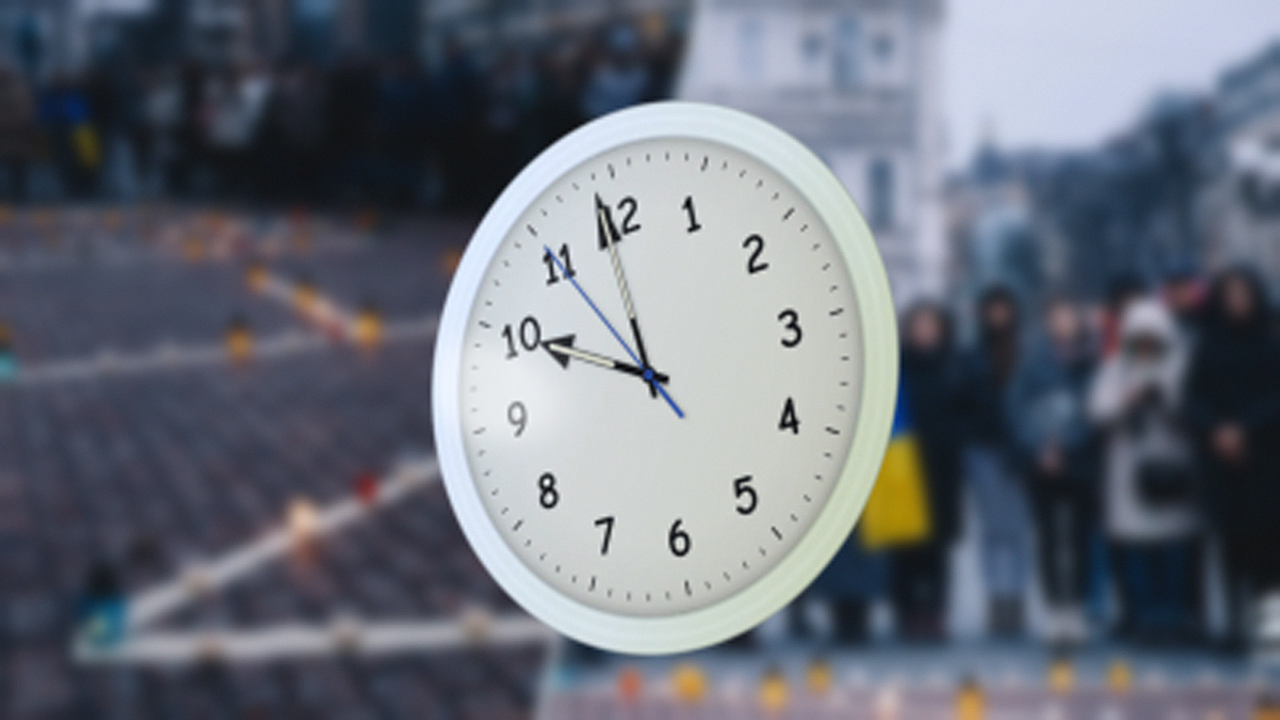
9:58:55
